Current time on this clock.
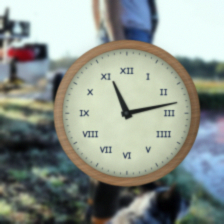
11:13
